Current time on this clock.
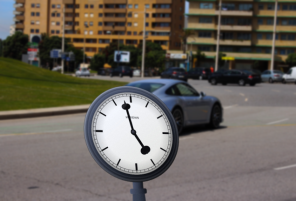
4:58
